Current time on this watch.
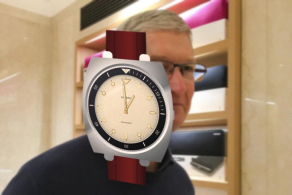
12:59
